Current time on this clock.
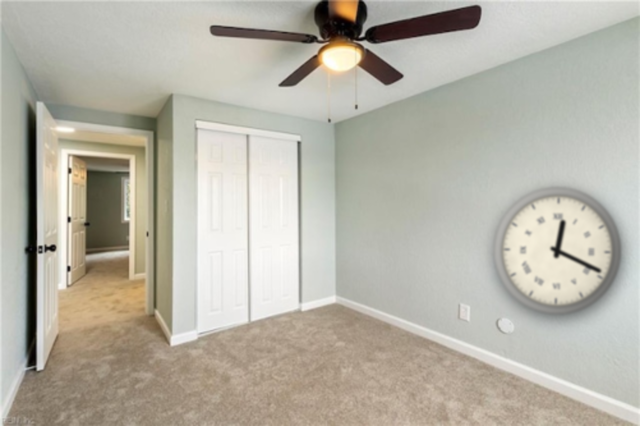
12:19
